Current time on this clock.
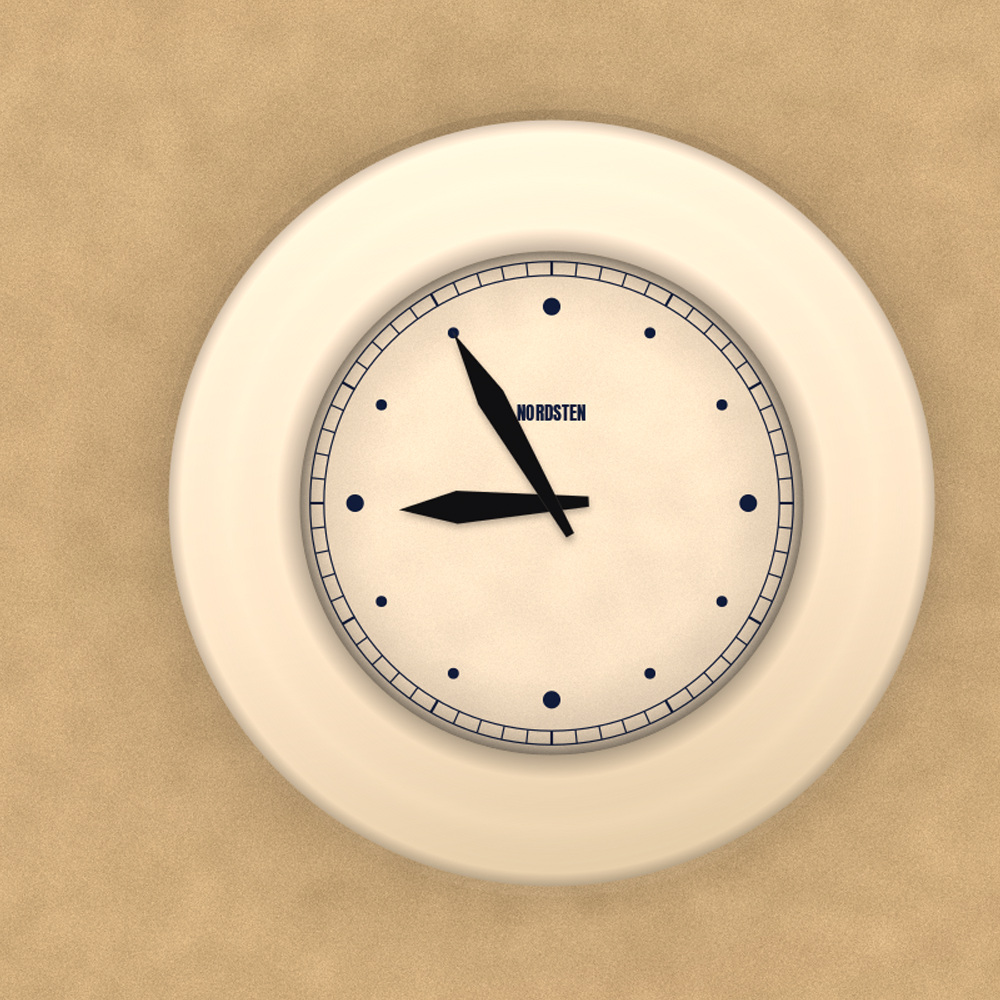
8:55
